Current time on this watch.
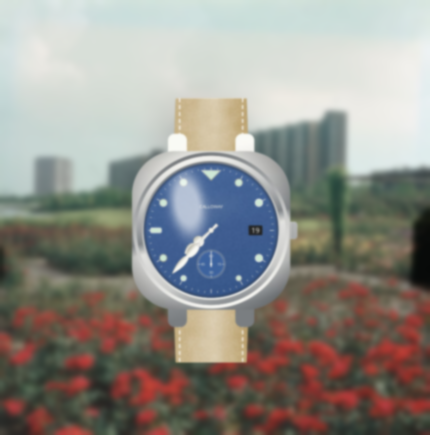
7:37
